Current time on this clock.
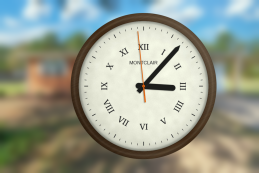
3:06:59
